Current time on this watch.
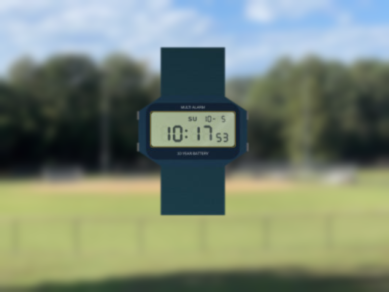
10:17
